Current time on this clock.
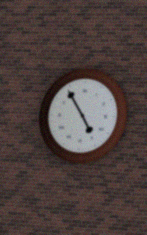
4:54
